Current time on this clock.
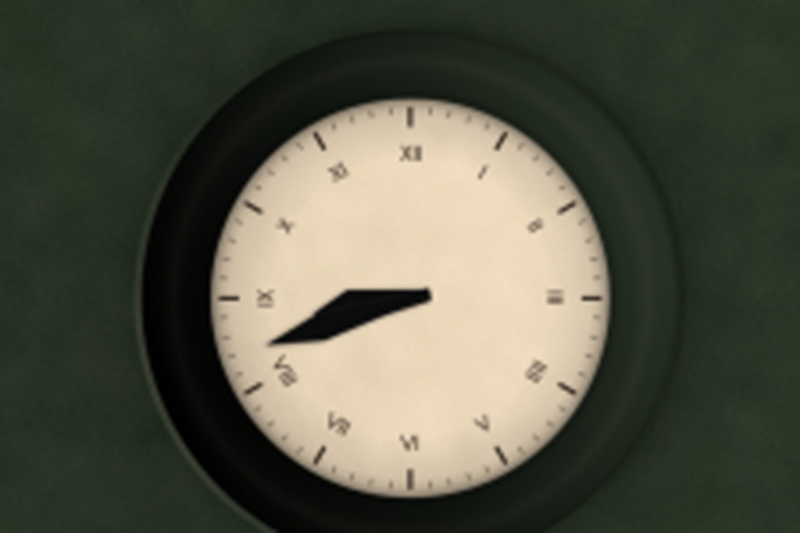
8:42
